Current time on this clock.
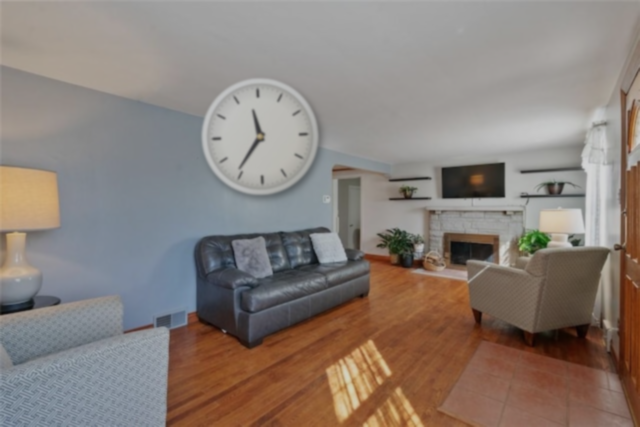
11:36
